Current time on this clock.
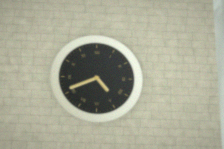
4:41
